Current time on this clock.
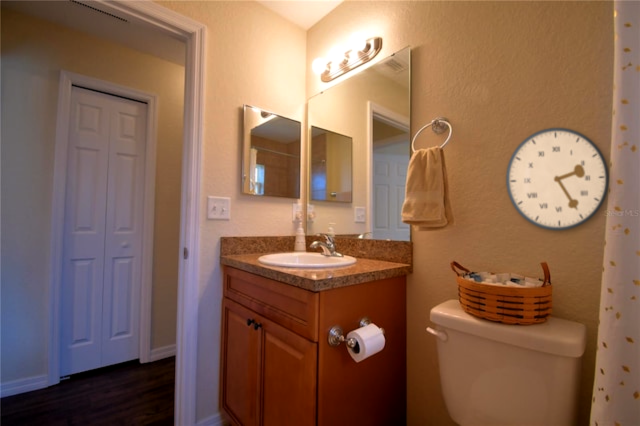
2:25
